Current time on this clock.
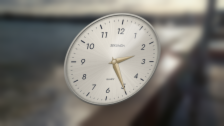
2:25
